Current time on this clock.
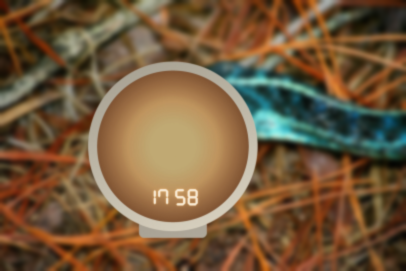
17:58
